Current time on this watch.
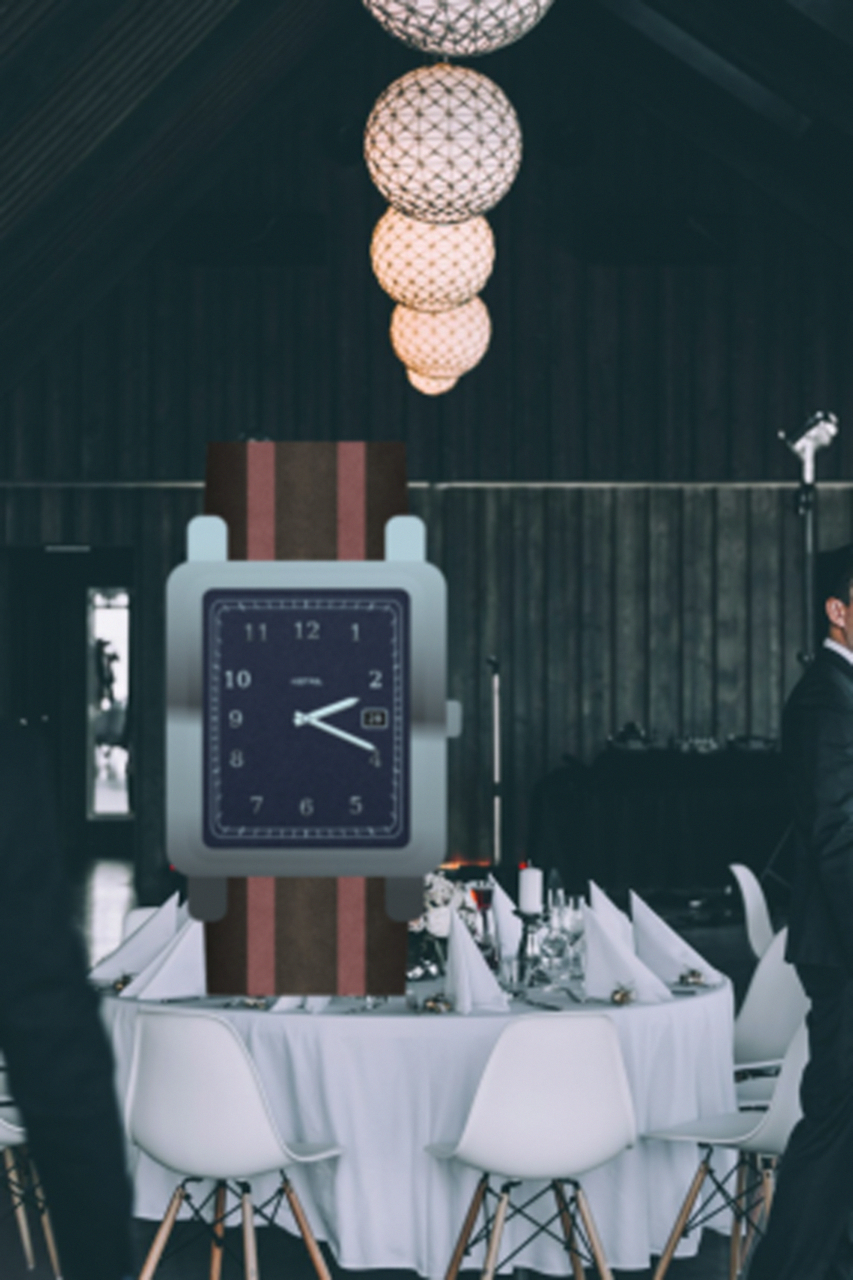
2:19
